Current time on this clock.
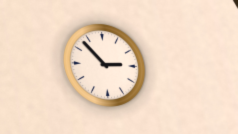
2:53
